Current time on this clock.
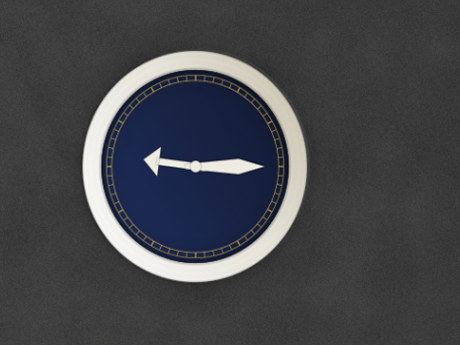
9:15
